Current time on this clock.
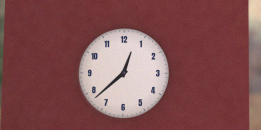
12:38
